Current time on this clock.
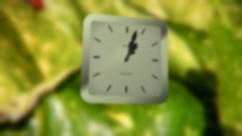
1:03
